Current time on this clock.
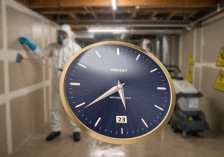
5:39
